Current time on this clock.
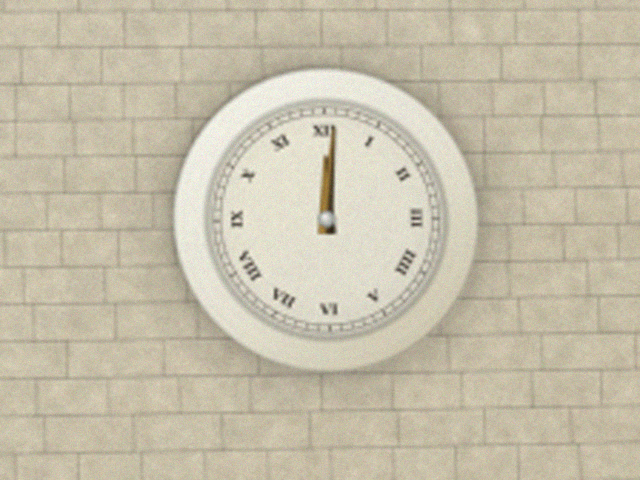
12:01
